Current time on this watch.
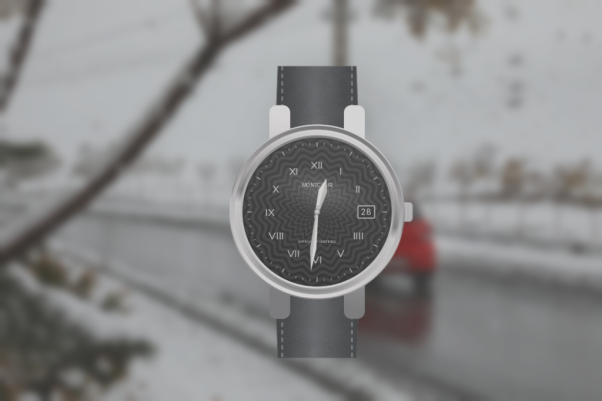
12:31
